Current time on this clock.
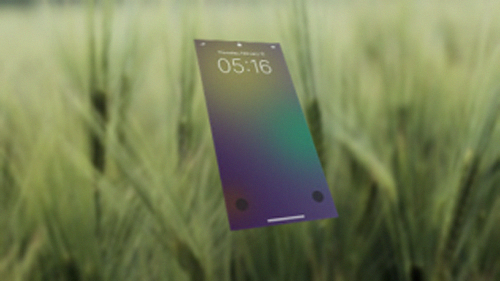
5:16
